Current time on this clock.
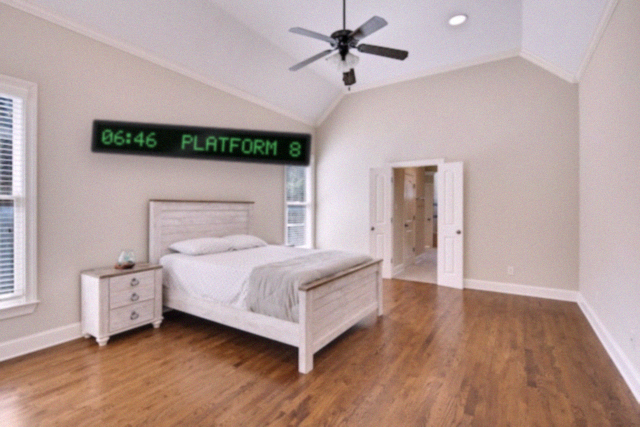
6:46
